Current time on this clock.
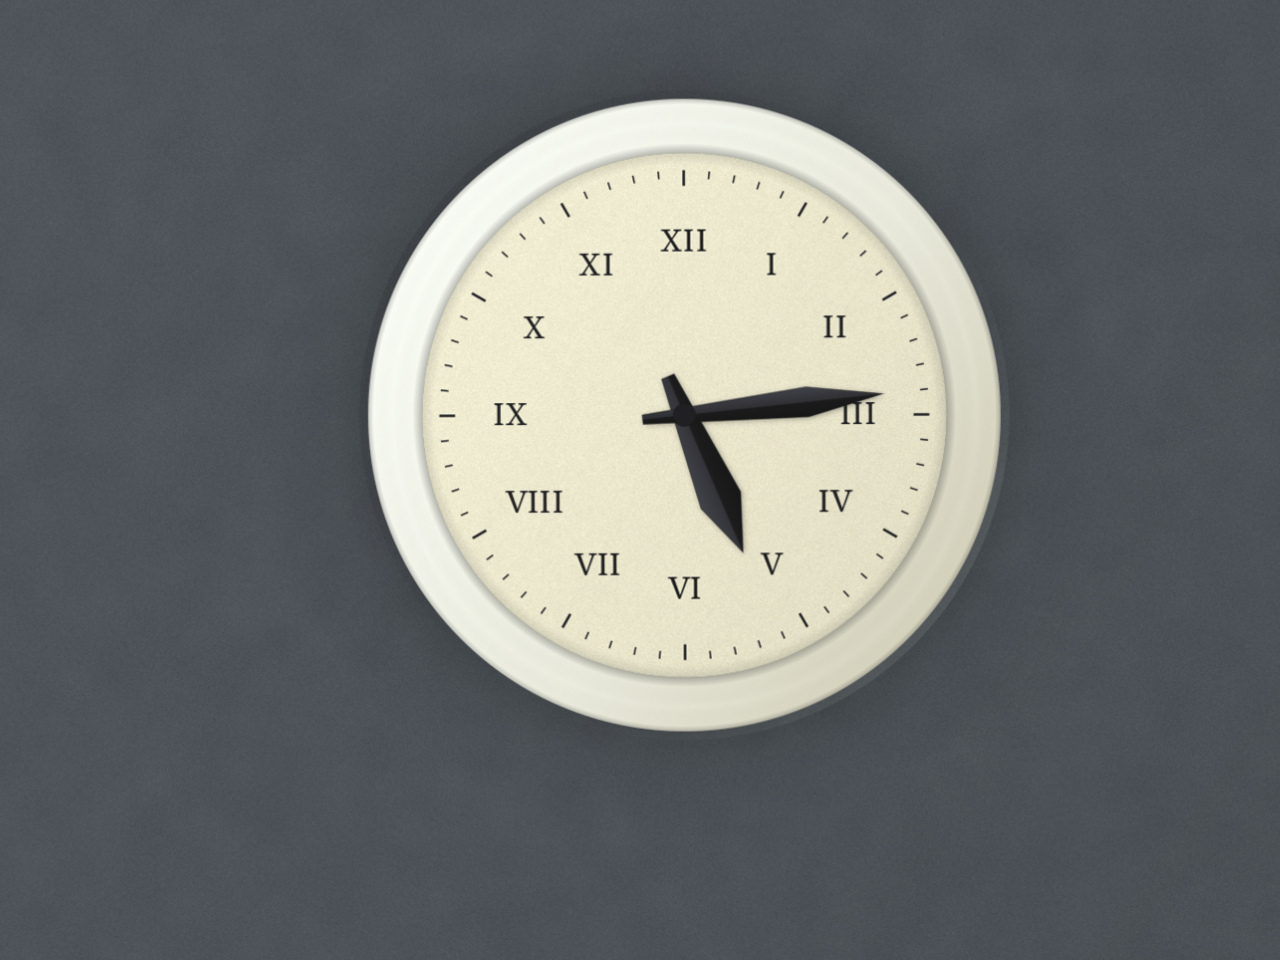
5:14
